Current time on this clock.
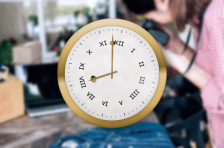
7:58
